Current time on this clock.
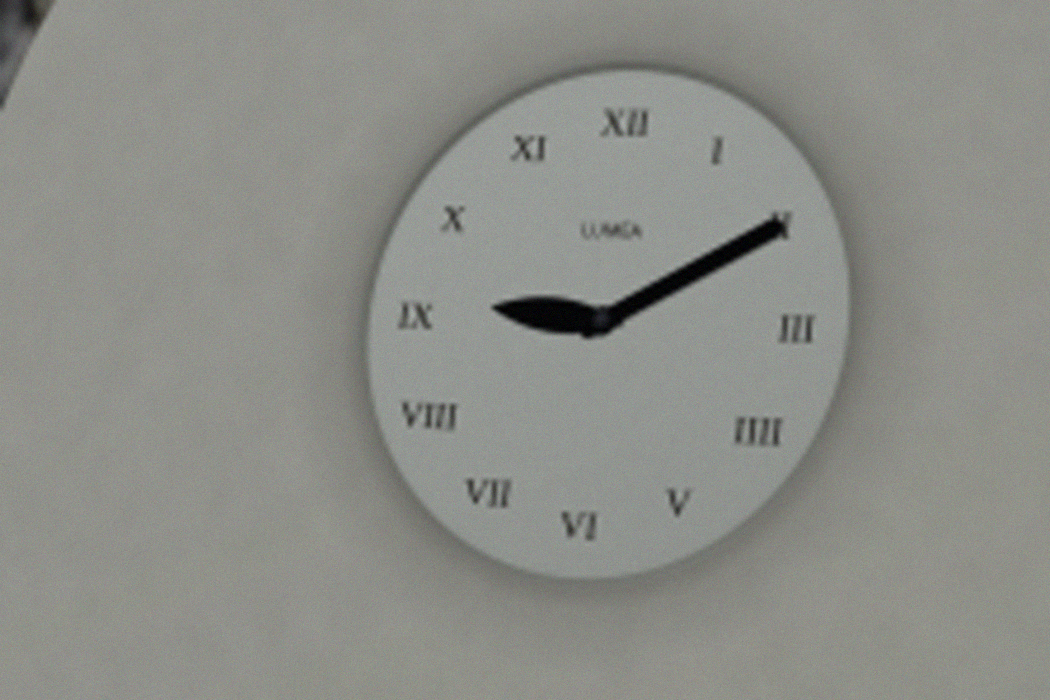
9:10
